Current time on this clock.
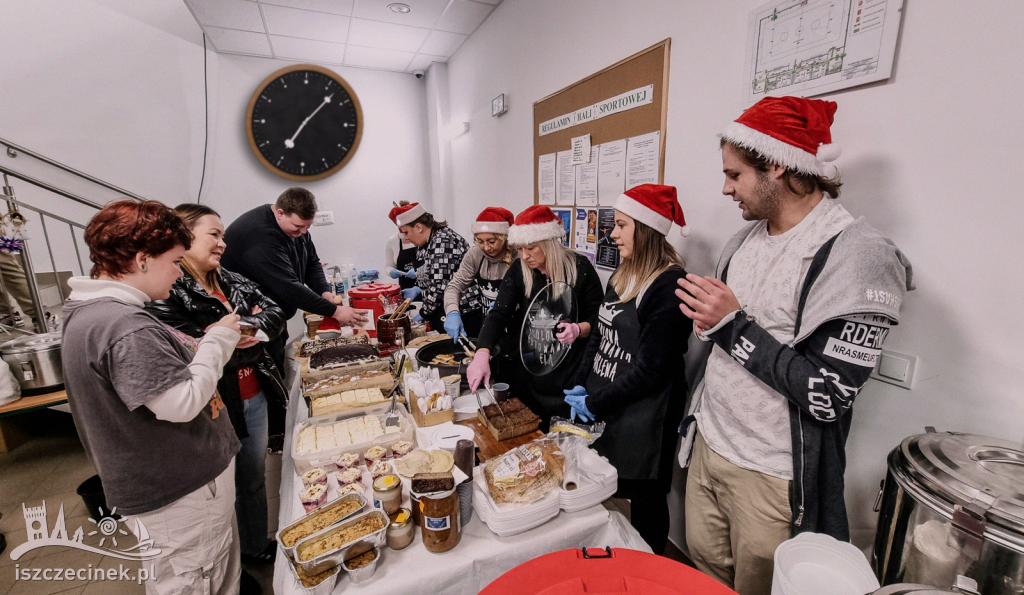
7:07
